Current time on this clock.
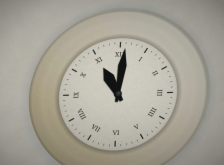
11:01
